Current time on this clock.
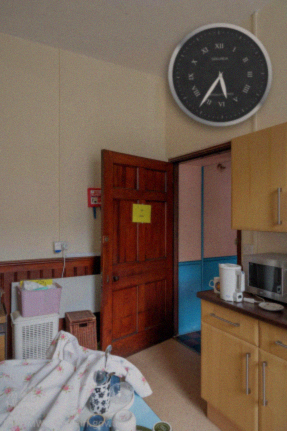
5:36
